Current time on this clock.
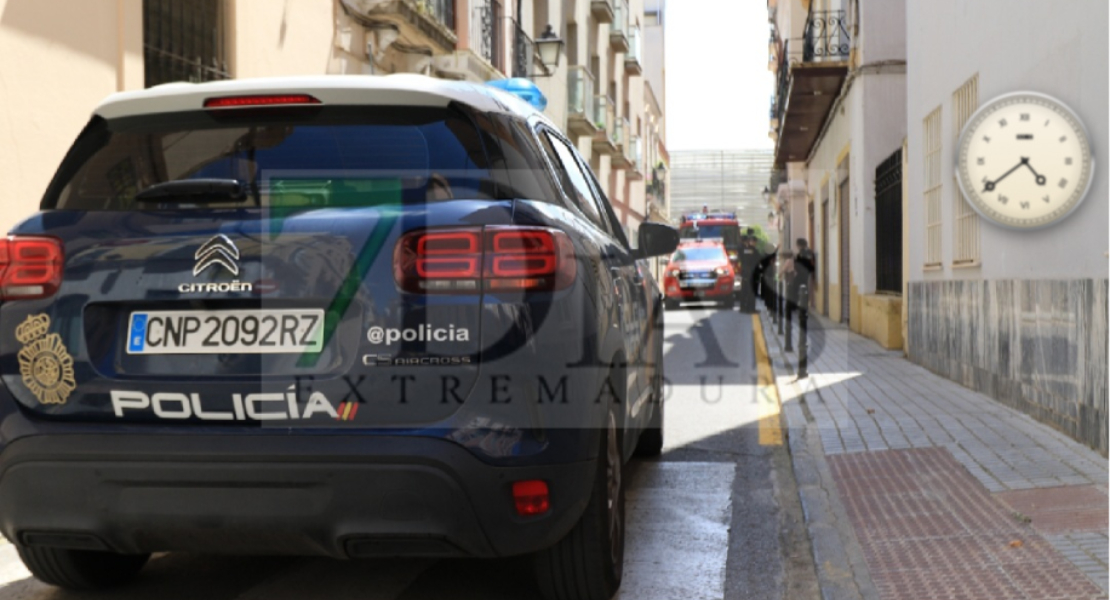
4:39
